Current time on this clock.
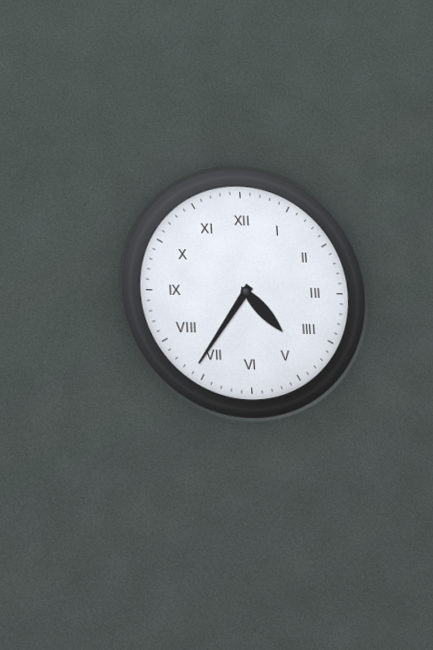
4:36
